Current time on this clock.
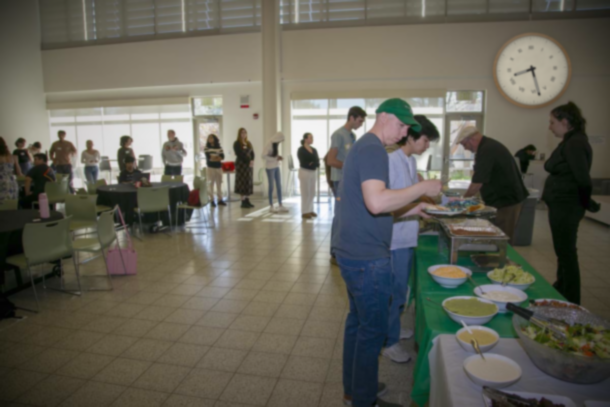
8:28
